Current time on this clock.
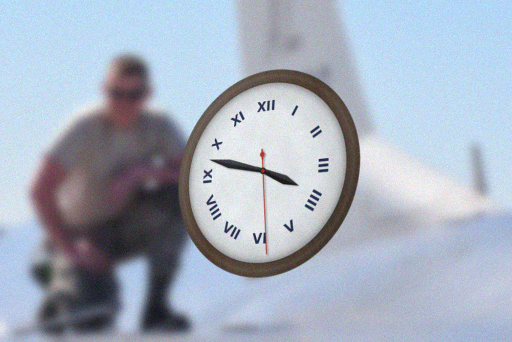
3:47:29
